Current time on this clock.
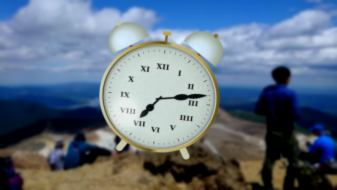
7:13
